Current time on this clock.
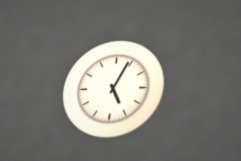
5:04
